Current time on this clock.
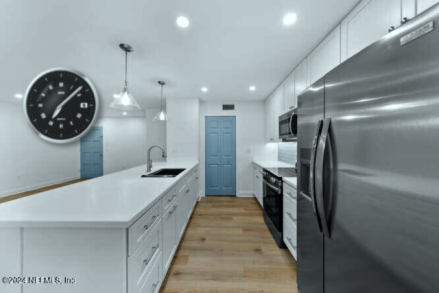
7:08
